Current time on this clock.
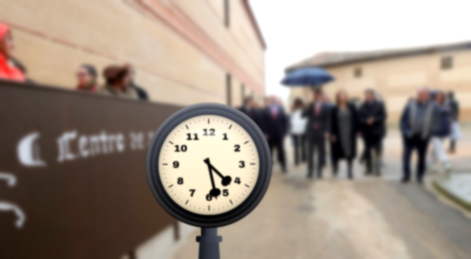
4:28
